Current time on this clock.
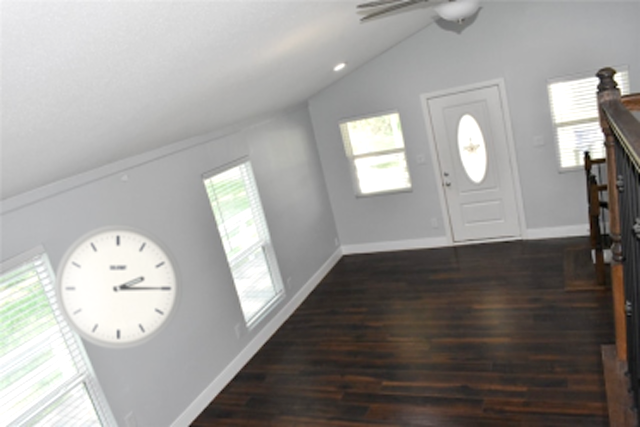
2:15
